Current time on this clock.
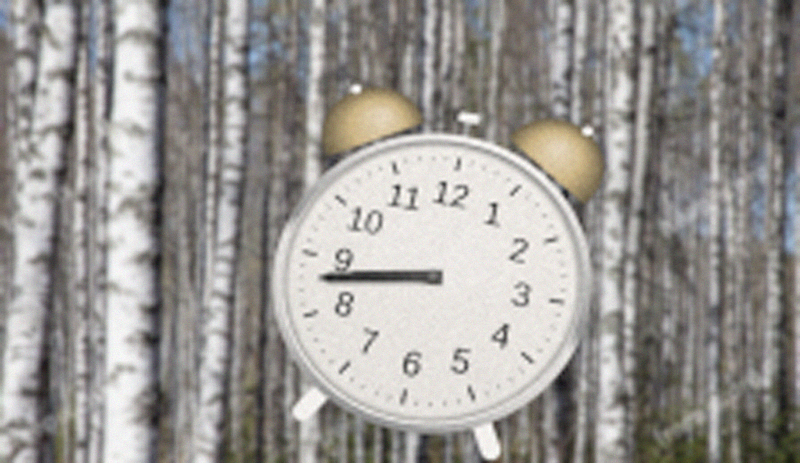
8:43
